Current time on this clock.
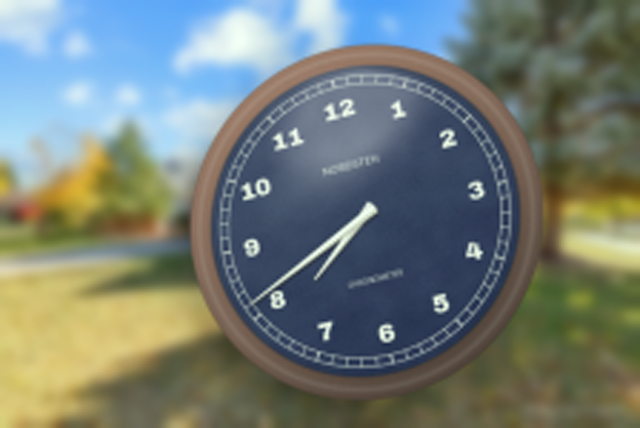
7:41
